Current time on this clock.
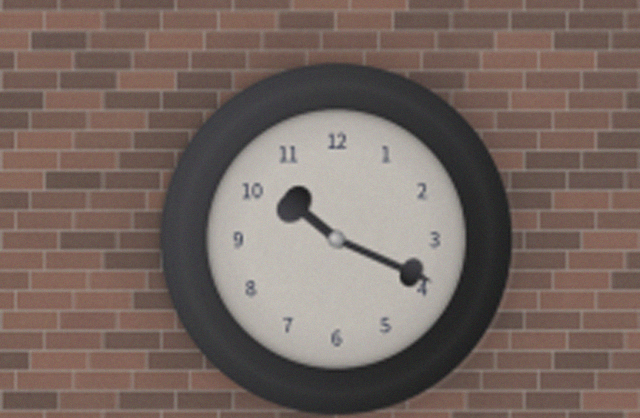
10:19
